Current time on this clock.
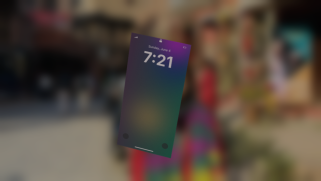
7:21
